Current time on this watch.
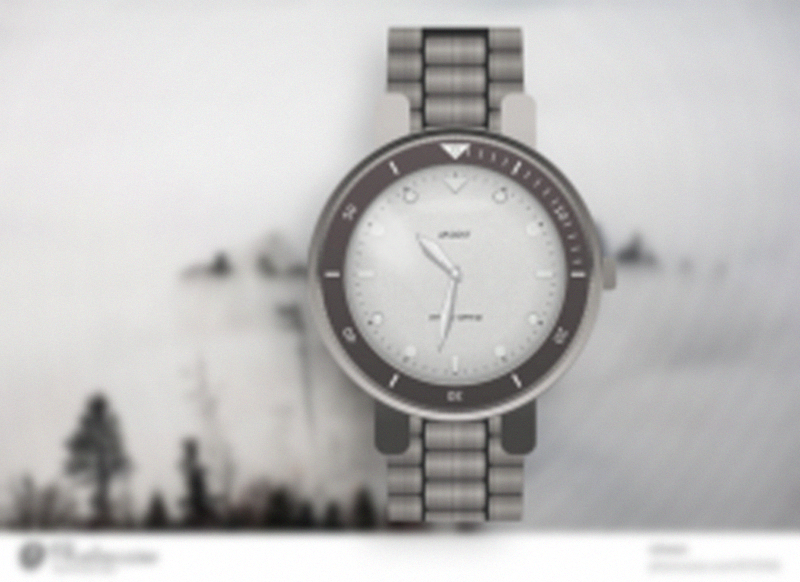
10:32
